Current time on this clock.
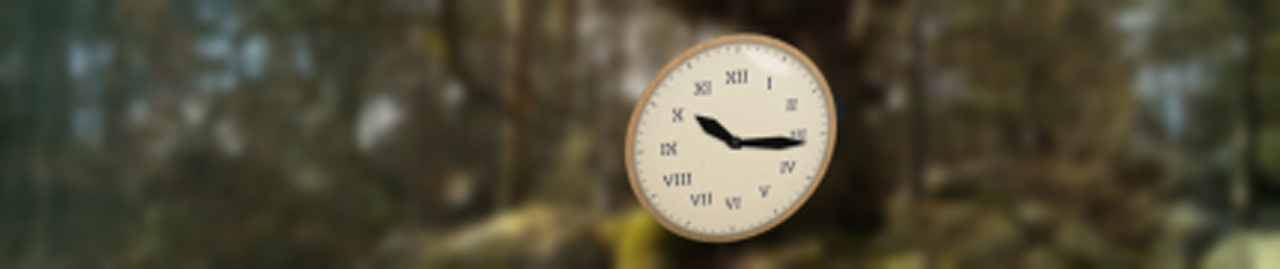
10:16
